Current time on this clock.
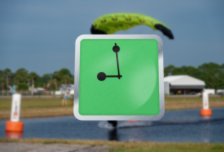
8:59
